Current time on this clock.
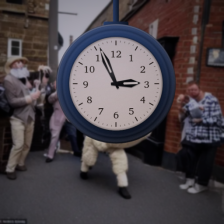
2:56
